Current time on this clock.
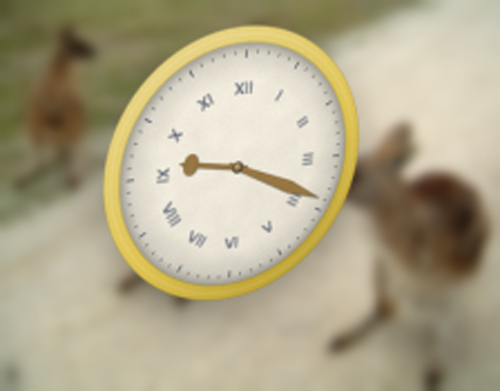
9:19
